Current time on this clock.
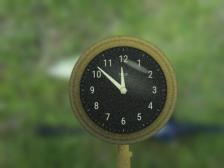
11:52
